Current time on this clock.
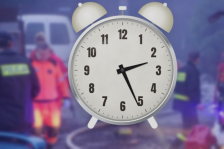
2:26
